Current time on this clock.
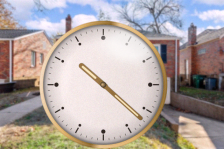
10:22
